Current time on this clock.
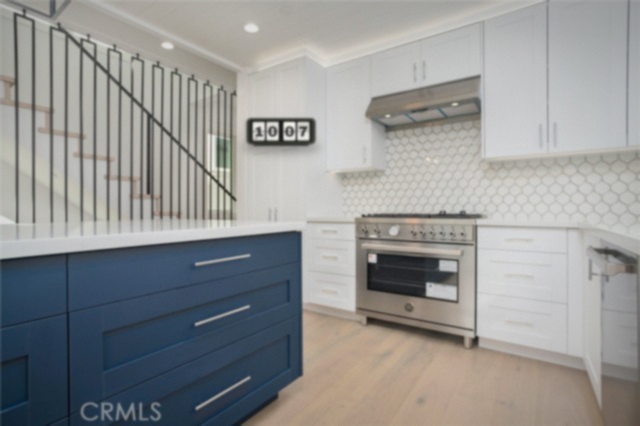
10:07
